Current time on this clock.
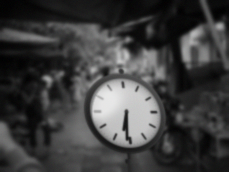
6:31
